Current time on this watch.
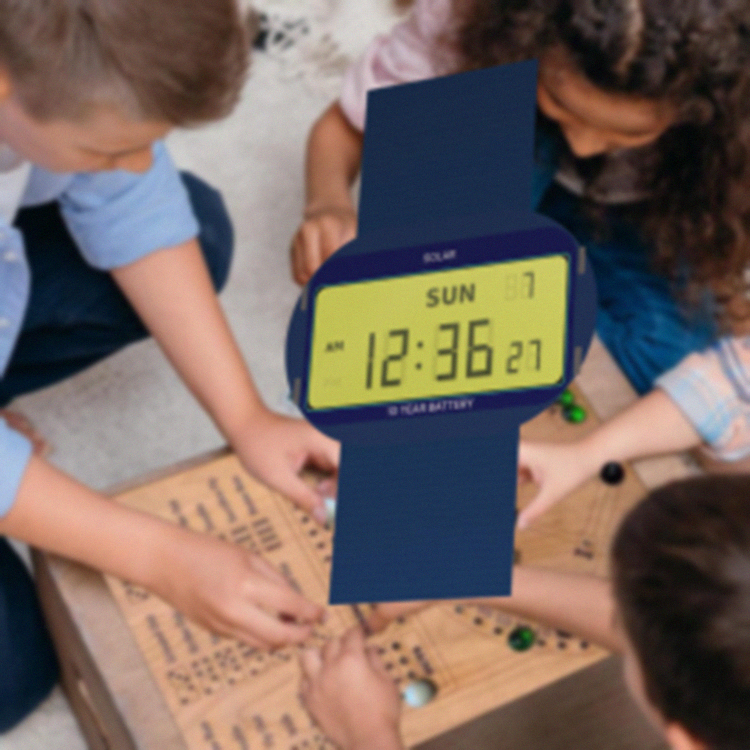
12:36:27
